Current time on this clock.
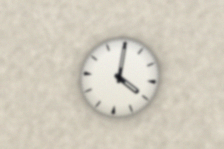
4:00
